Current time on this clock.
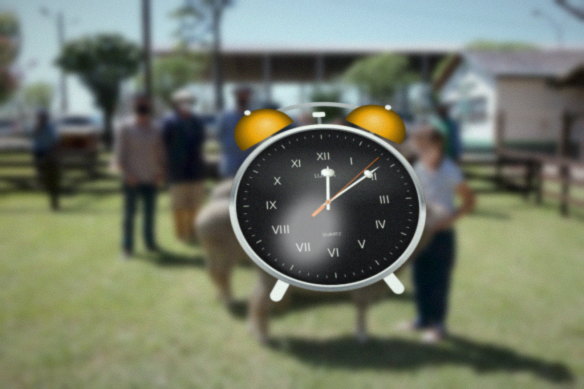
12:09:08
